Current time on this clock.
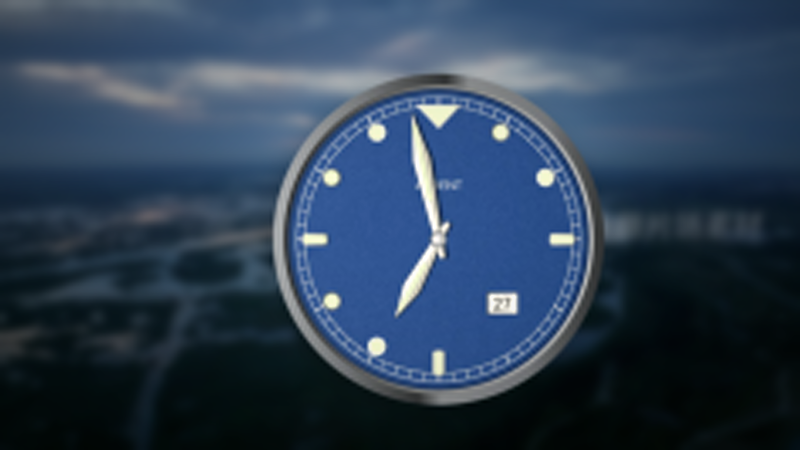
6:58
